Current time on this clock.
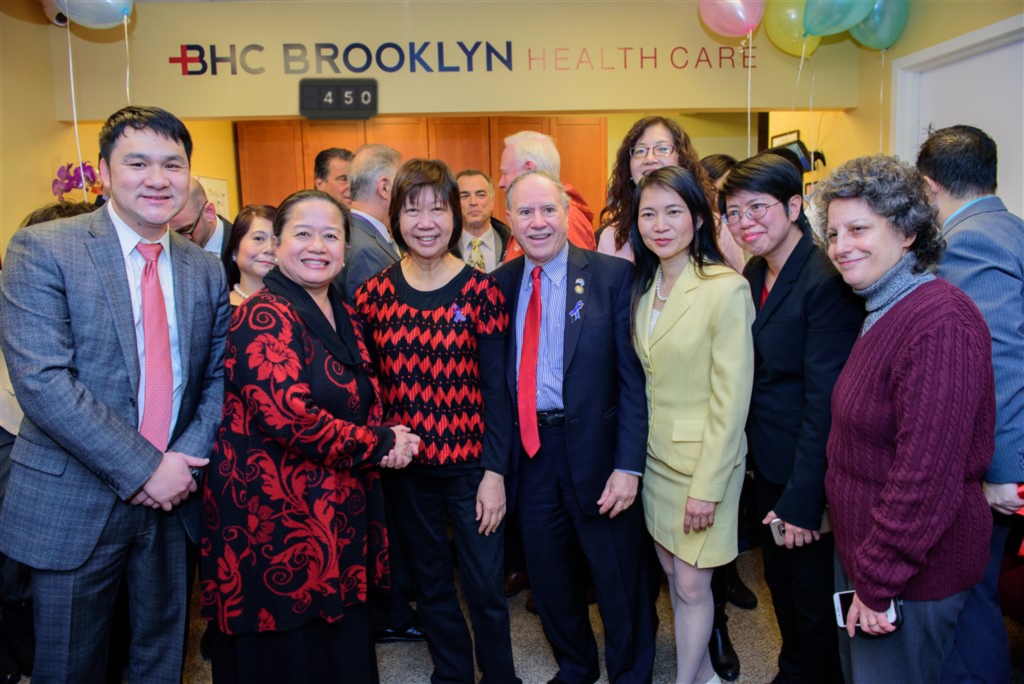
4:50
